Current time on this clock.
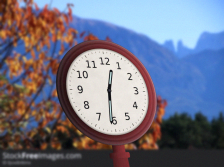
12:31
